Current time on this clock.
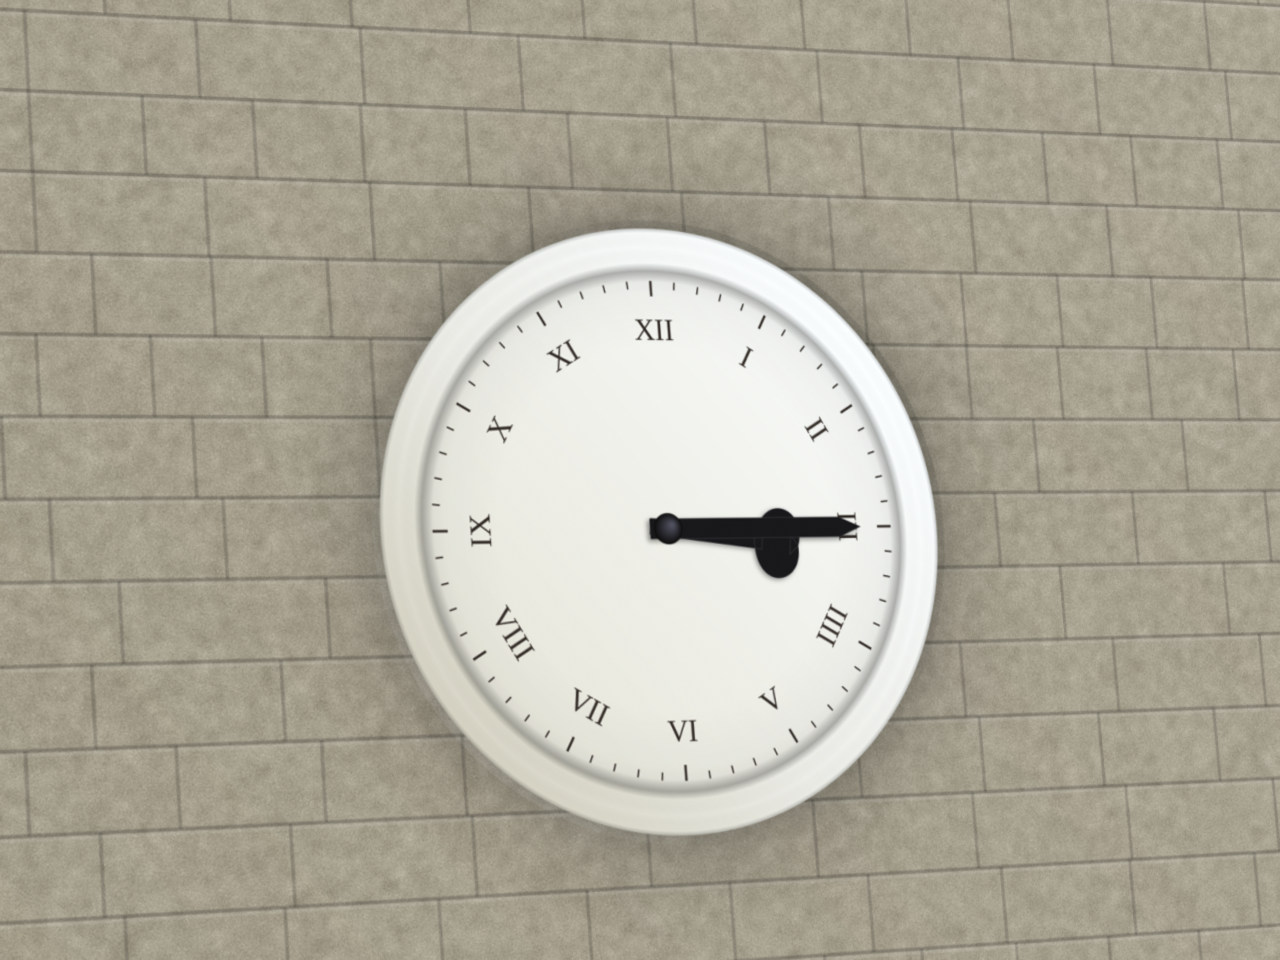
3:15
